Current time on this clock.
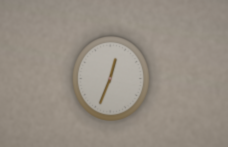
12:34
